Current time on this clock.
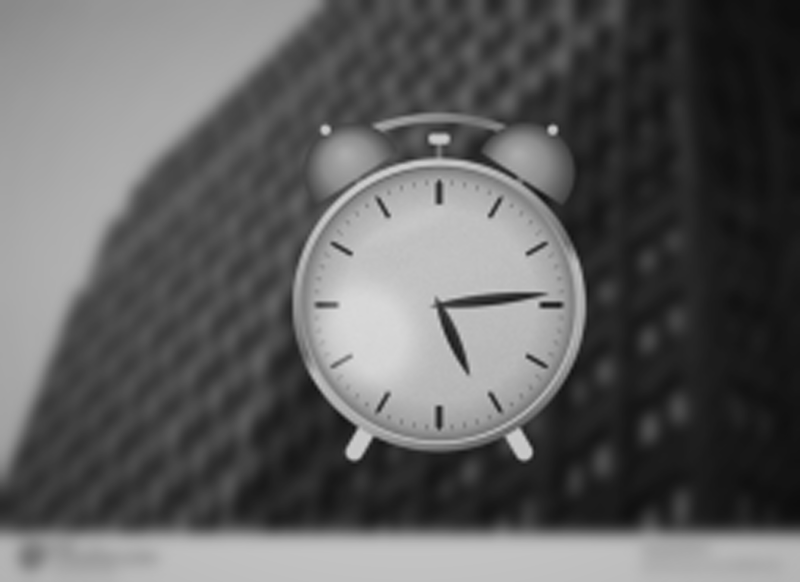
5:14
